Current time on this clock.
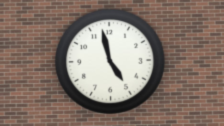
4:58
